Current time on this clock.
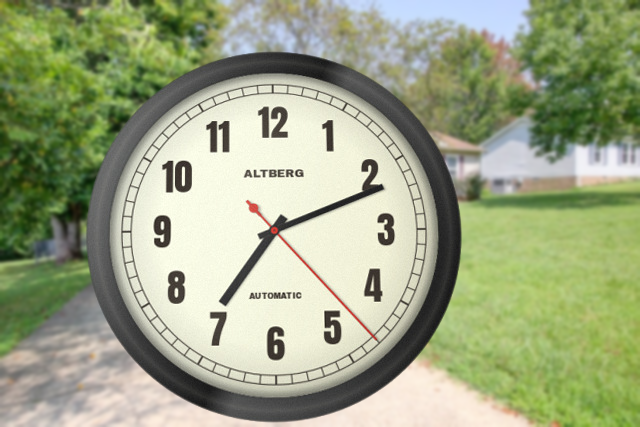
7:11:23
